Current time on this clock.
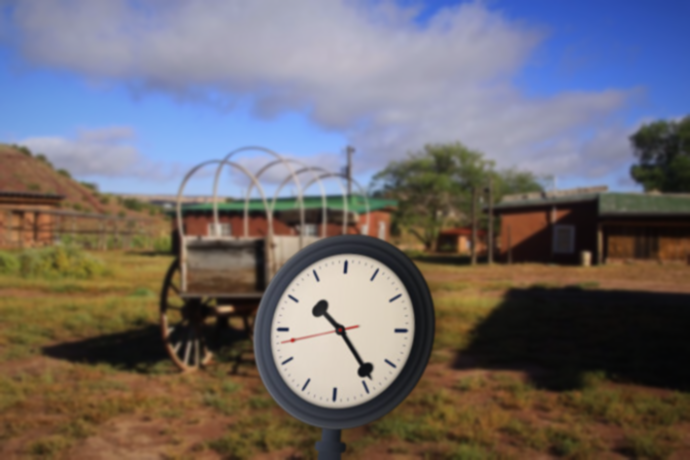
10:23:43
